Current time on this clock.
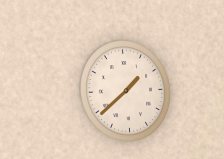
1:39
